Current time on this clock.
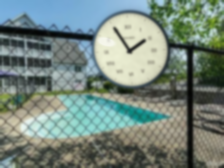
1:55
